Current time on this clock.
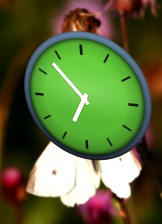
6:53
